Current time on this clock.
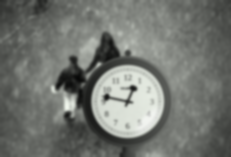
12:47
